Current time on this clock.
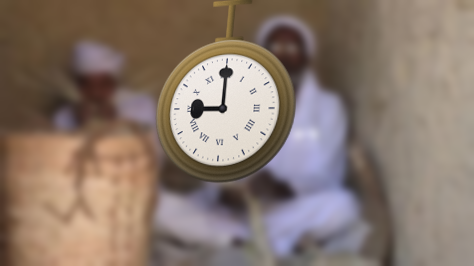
9:00
